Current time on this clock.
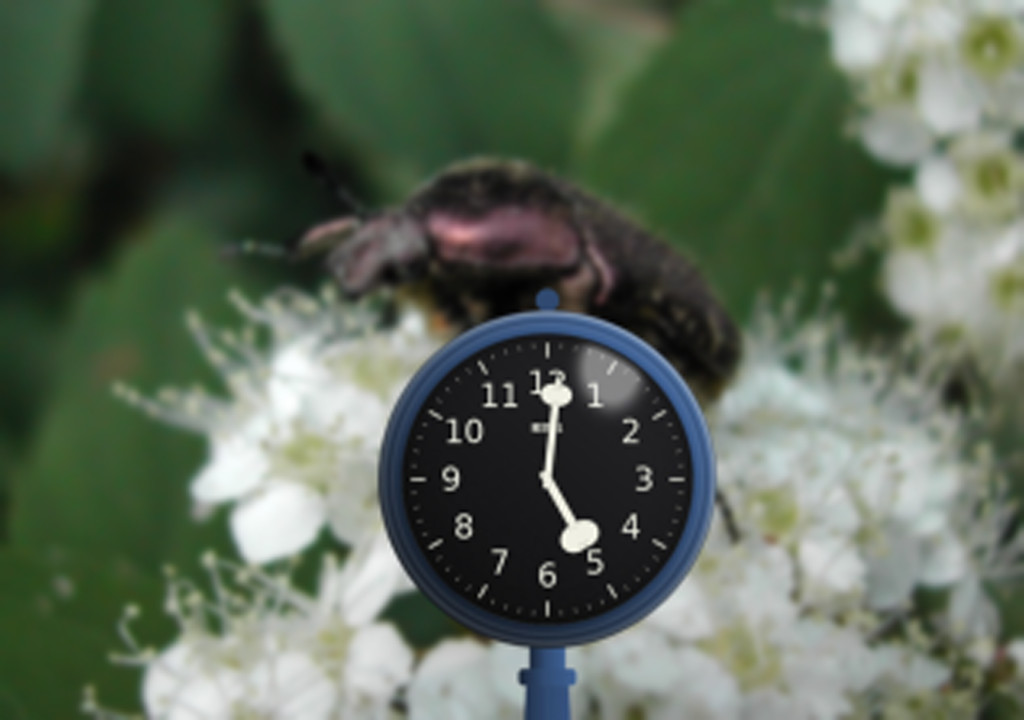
5:01
